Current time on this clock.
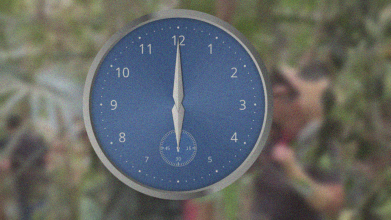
6:00
